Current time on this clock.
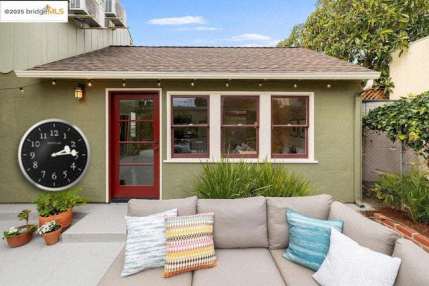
2:14
